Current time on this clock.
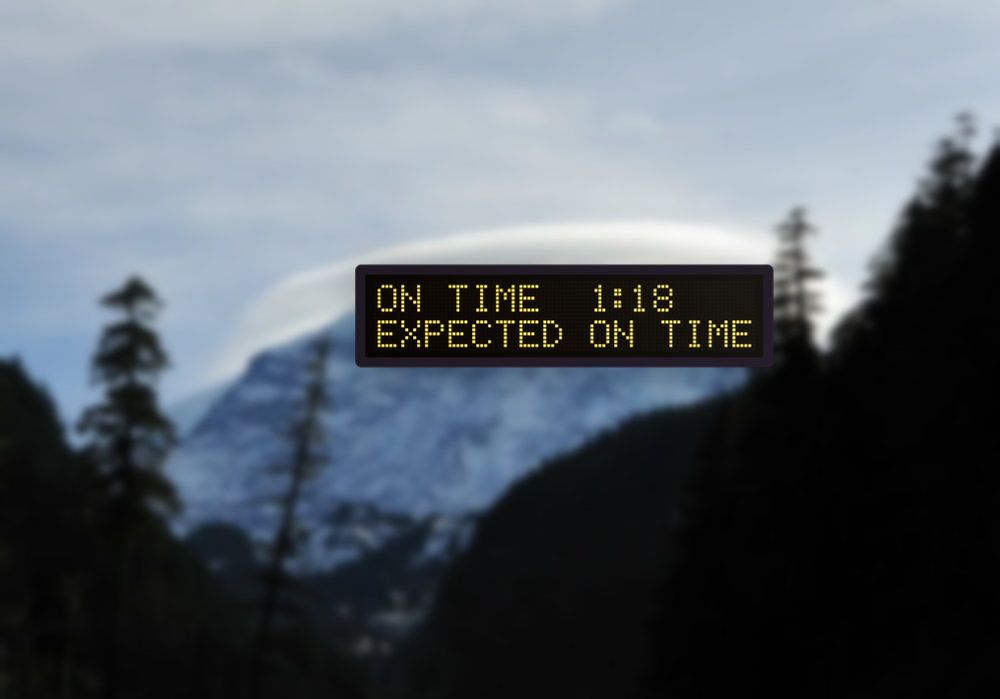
1:18
